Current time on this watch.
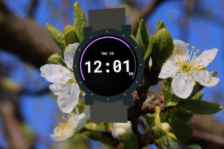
12:01
